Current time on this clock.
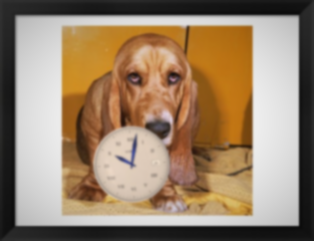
10:02
